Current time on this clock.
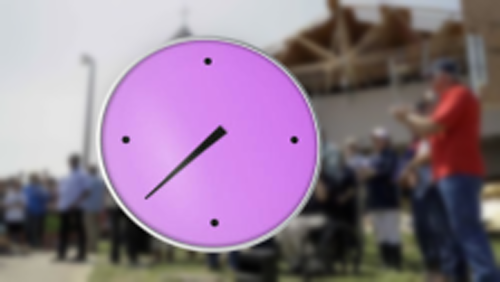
7:38
